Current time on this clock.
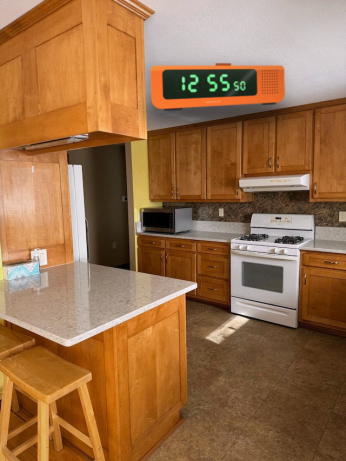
12:55:50
